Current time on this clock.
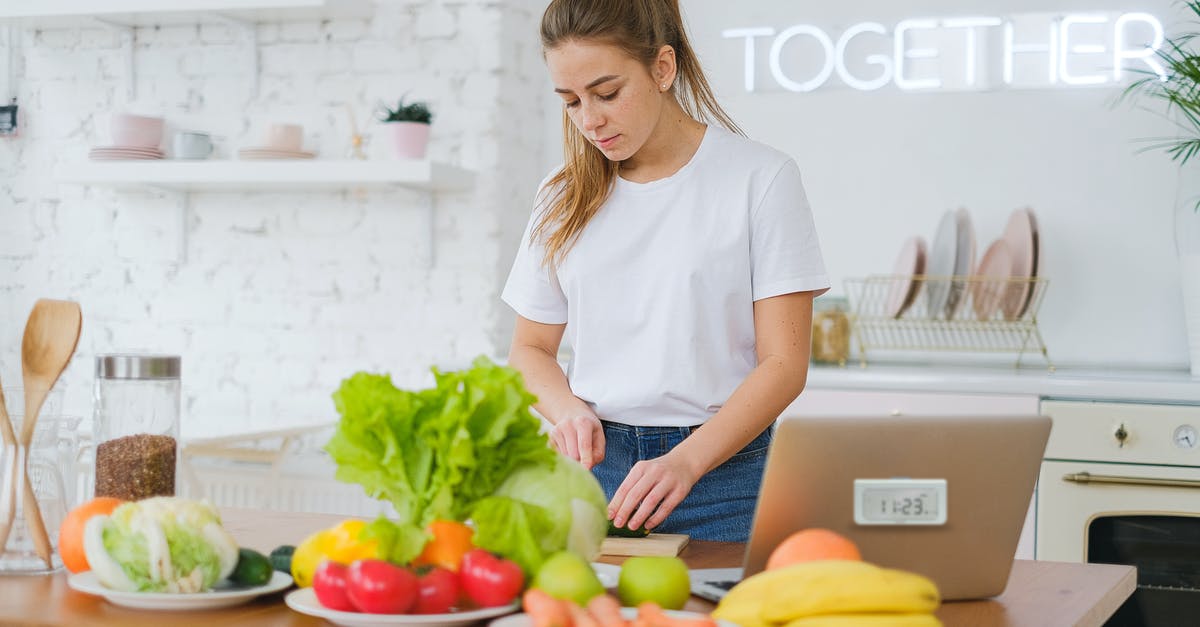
11:23
